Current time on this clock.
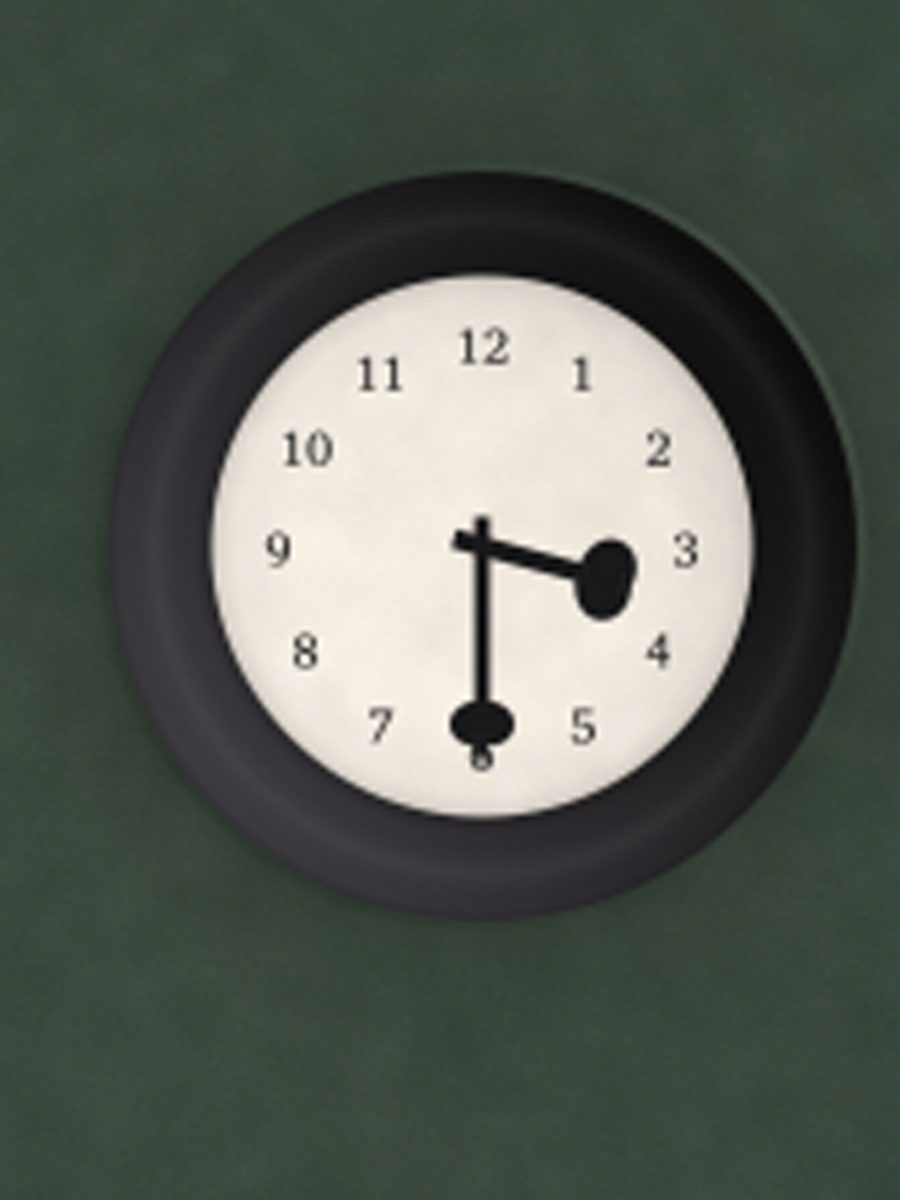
3:30
